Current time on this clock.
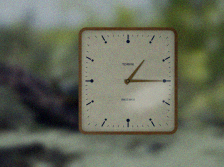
1:15
